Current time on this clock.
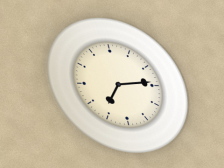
7:14
